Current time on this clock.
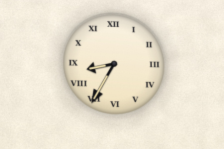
8:35
